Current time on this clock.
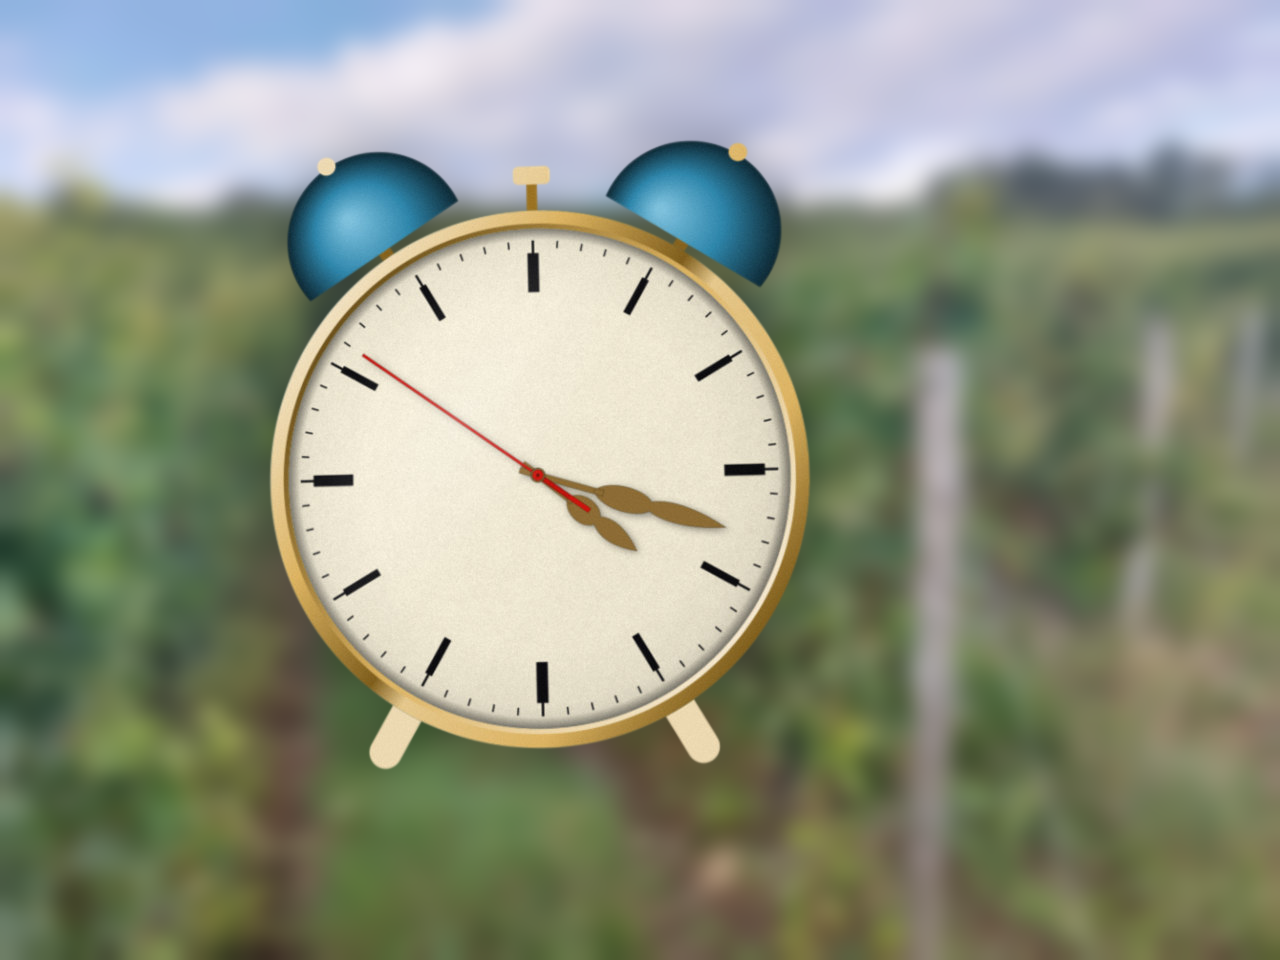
4:17:51
